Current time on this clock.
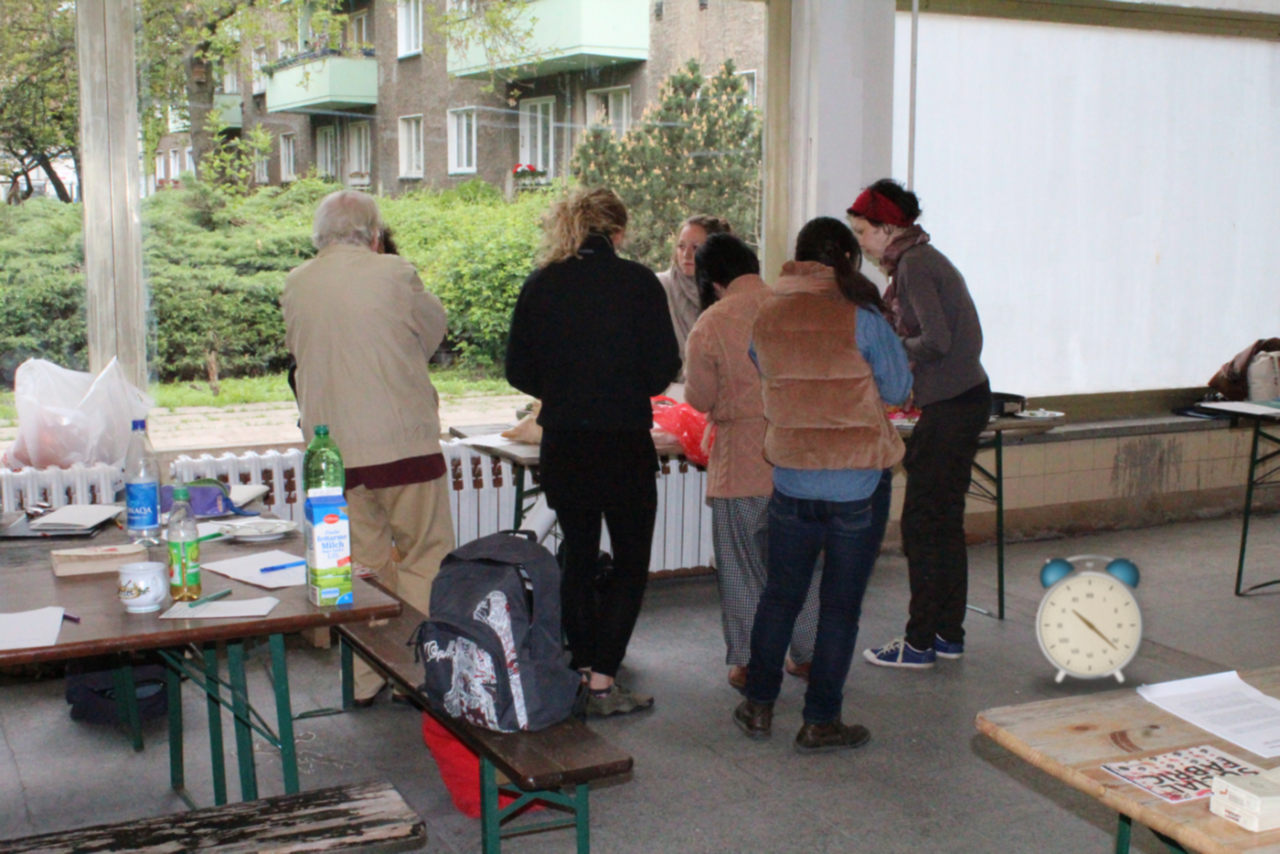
10:22
